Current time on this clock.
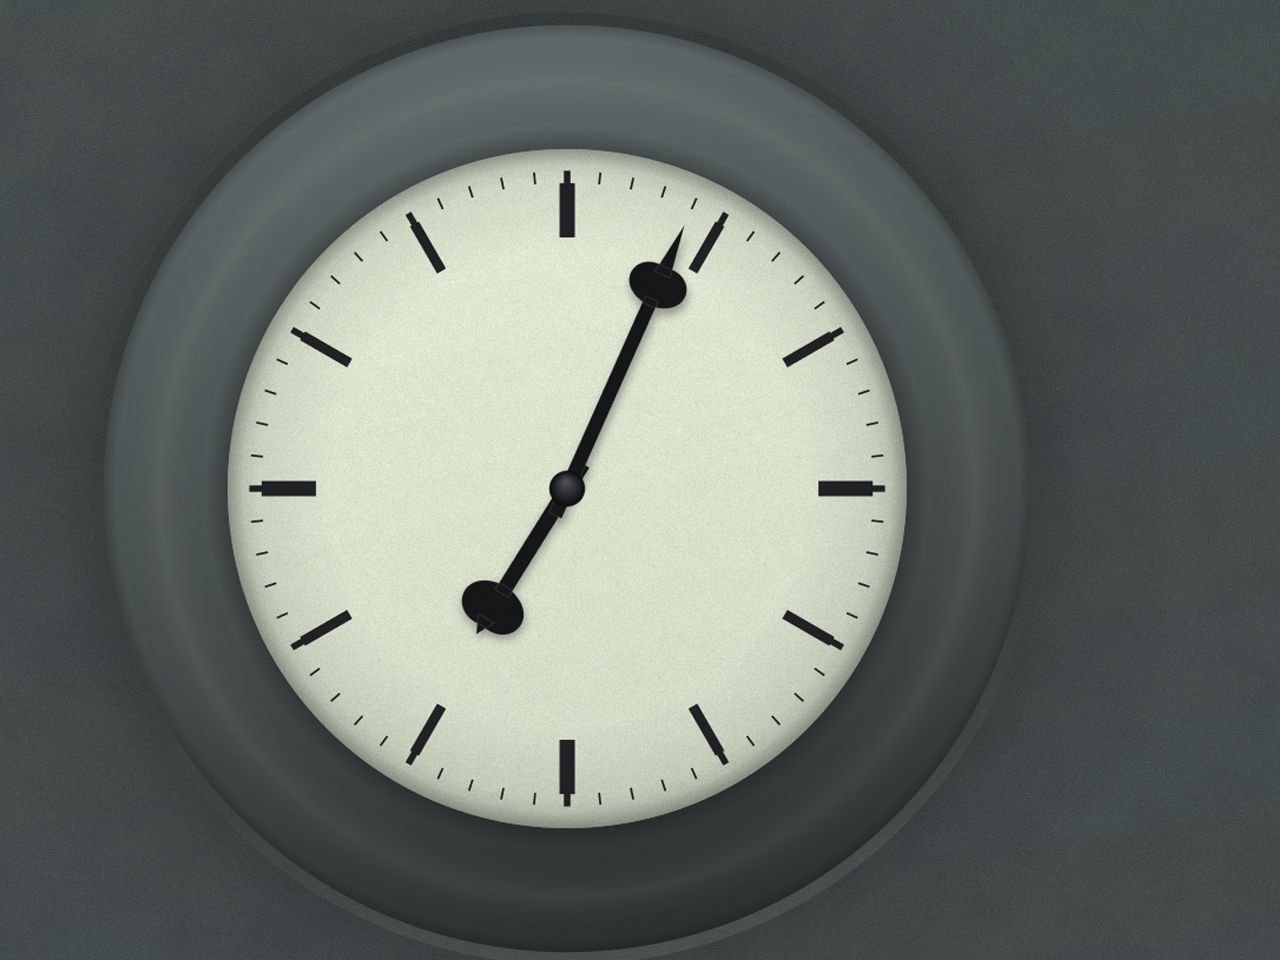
7:04
